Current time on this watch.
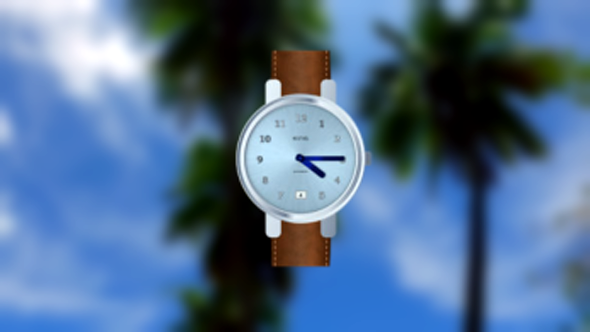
4:15
